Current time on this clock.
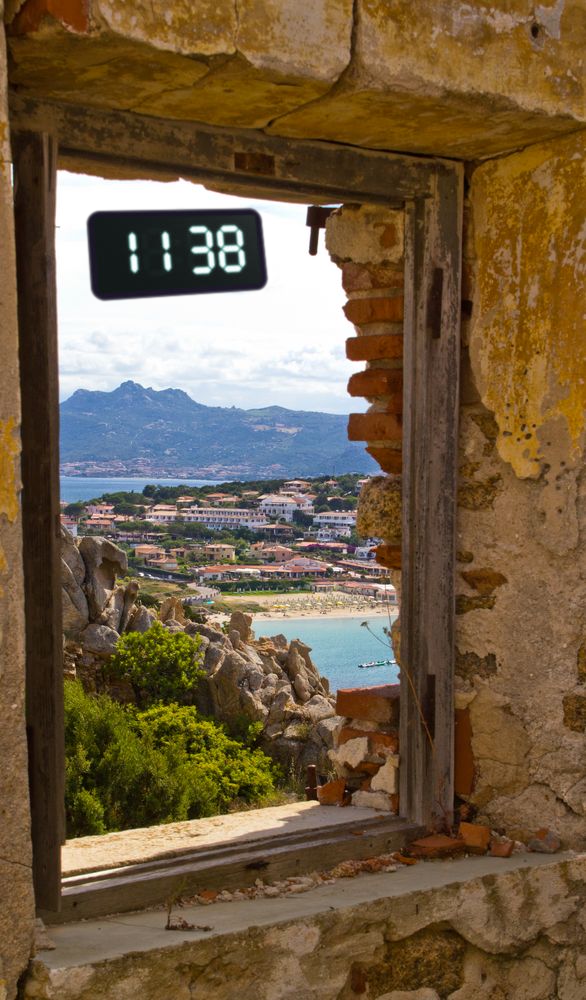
11:38
